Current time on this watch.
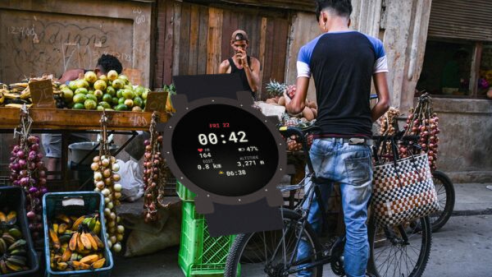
0:42
